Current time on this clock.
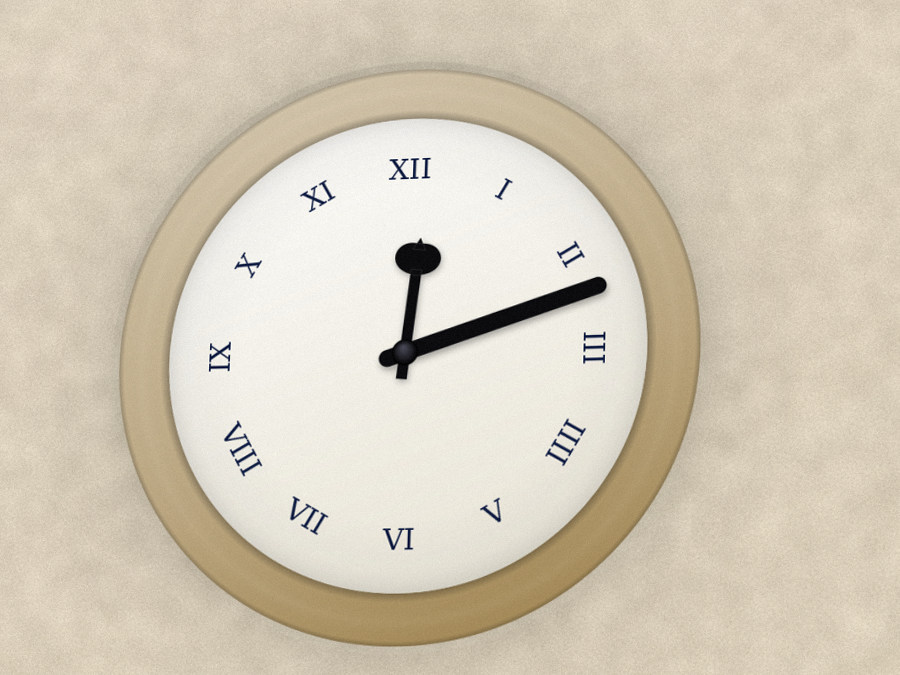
12:12
